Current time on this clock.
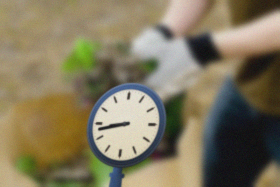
8:43
